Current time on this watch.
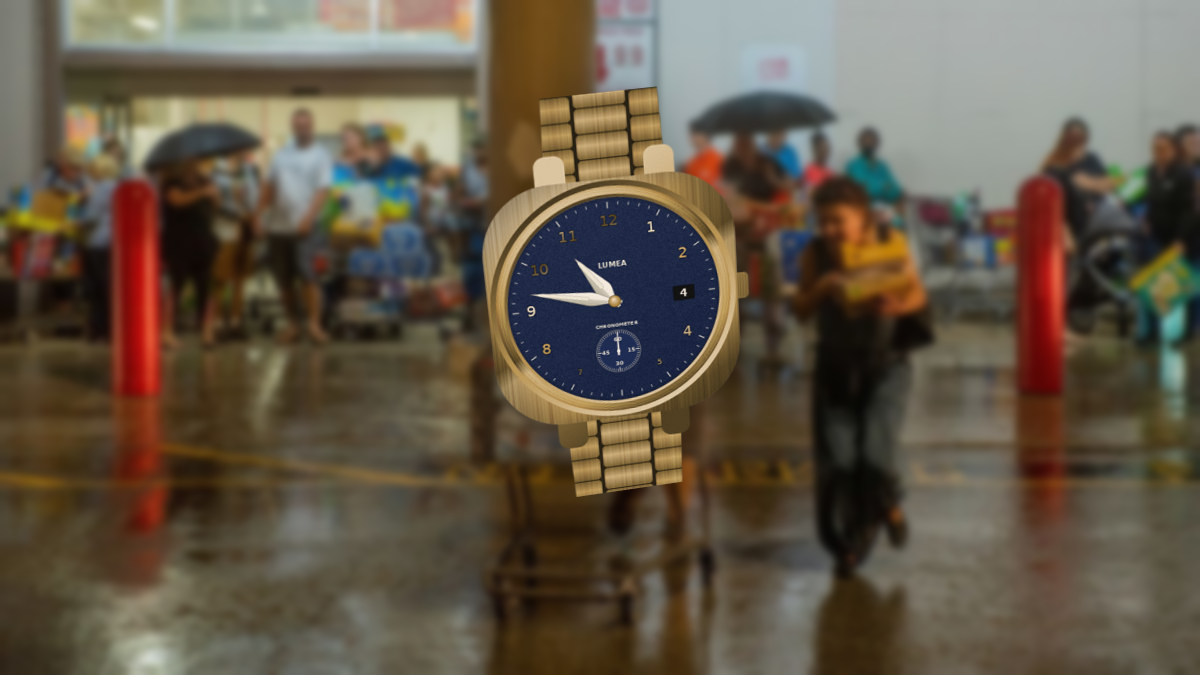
10:47
